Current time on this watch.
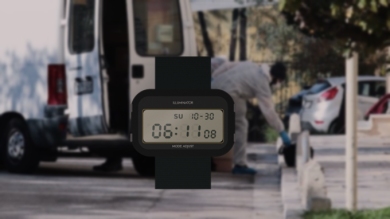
6:11:08
